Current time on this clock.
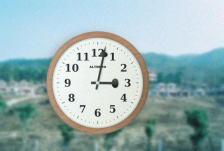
3:02
